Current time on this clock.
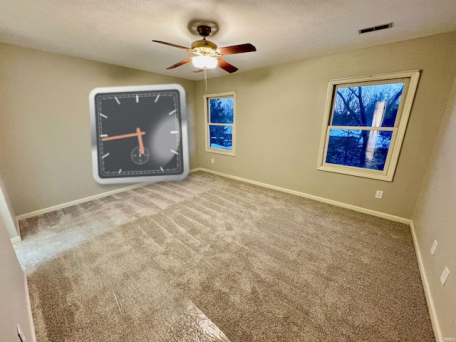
5:44
